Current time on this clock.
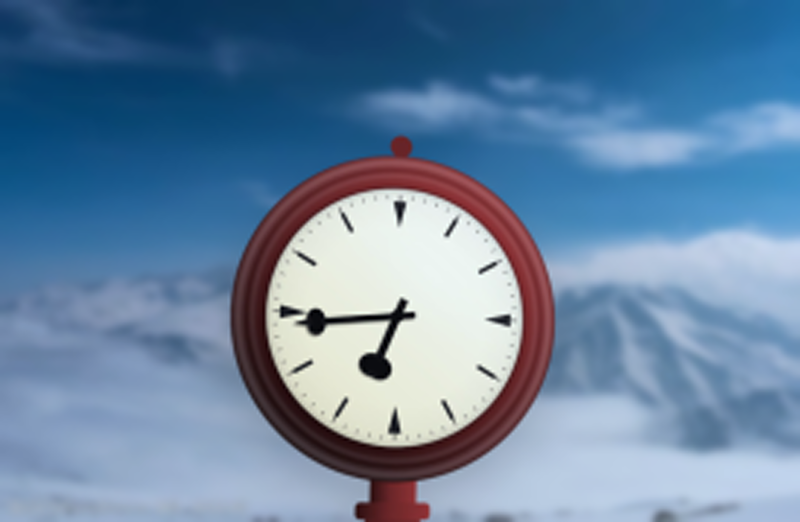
6:44
